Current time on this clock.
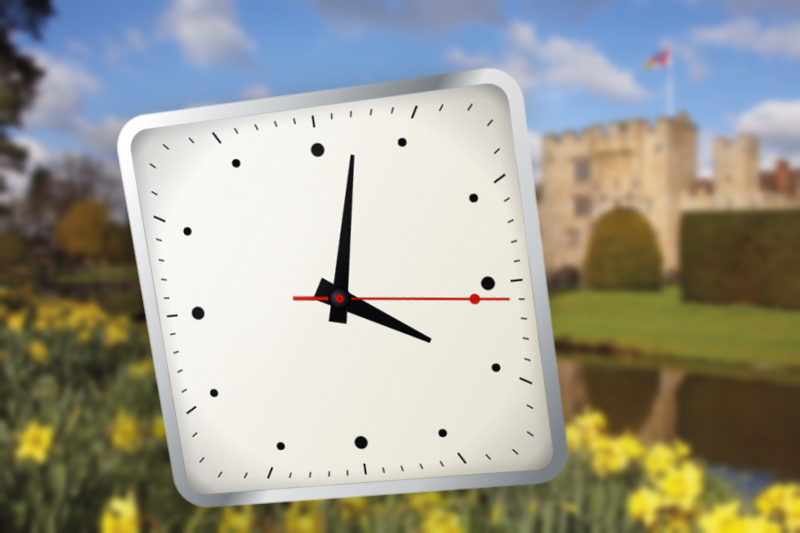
4:02:16
